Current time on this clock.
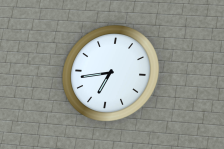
6:43
